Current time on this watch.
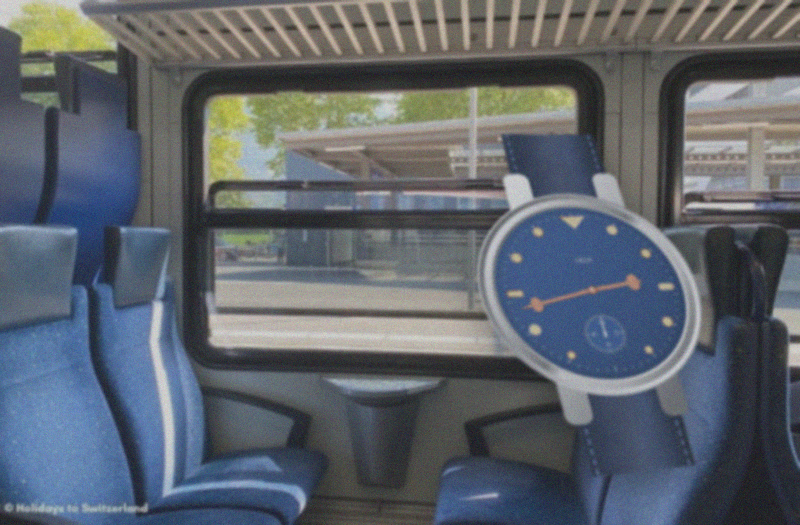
2:43
